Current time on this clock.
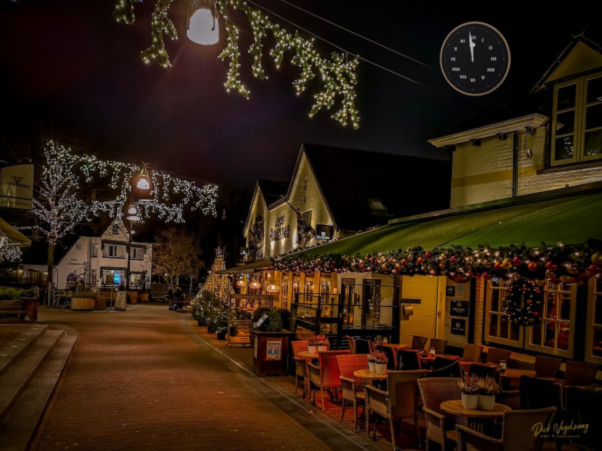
11:59
